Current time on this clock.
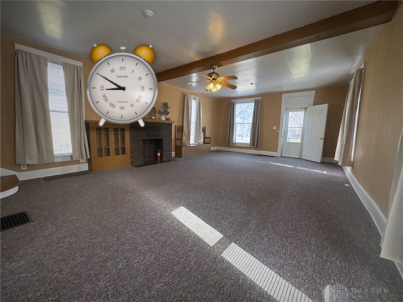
8:50
